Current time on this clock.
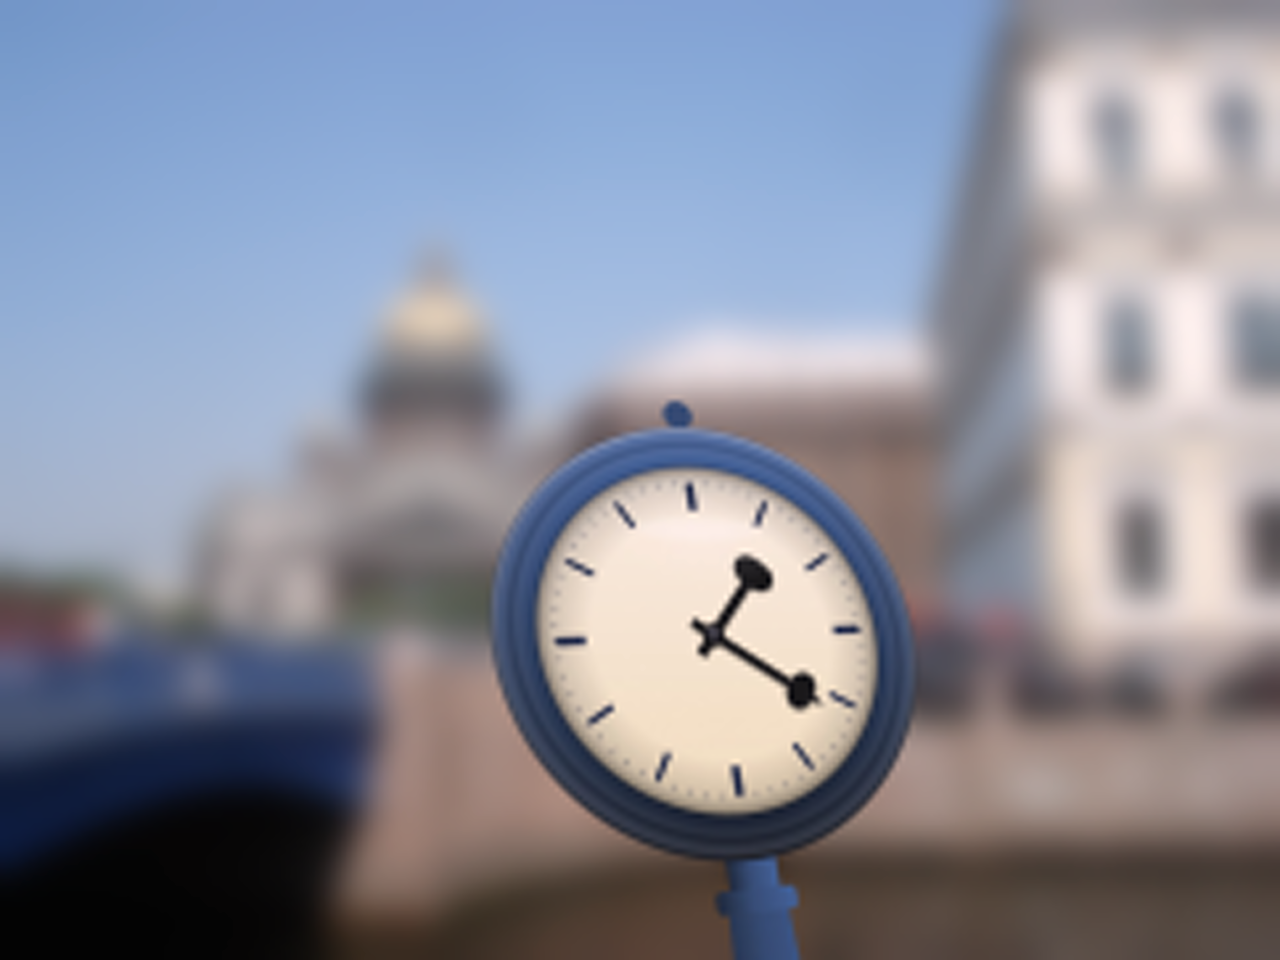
1:21
